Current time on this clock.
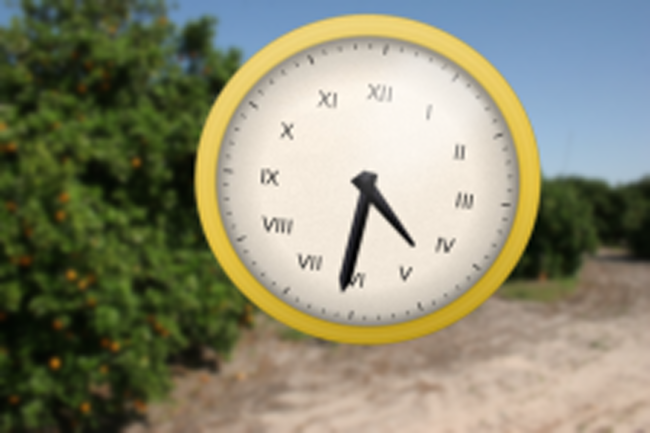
4:31
